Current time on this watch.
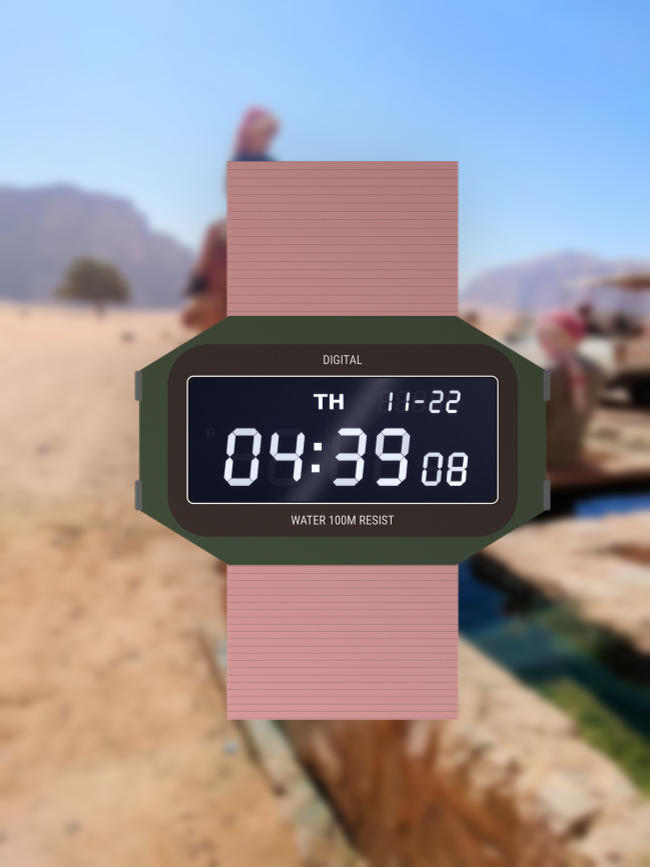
4:39:08
